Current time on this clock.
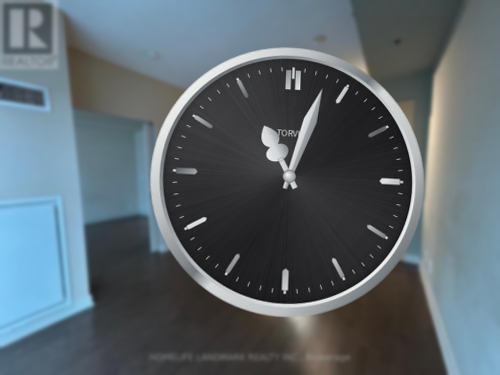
11:03
